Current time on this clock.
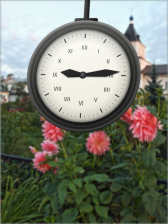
9:14
